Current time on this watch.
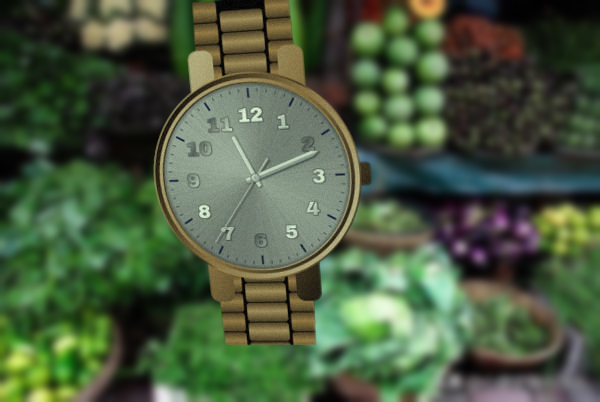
11:11:36
